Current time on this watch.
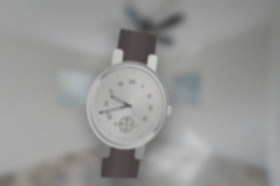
9:42
